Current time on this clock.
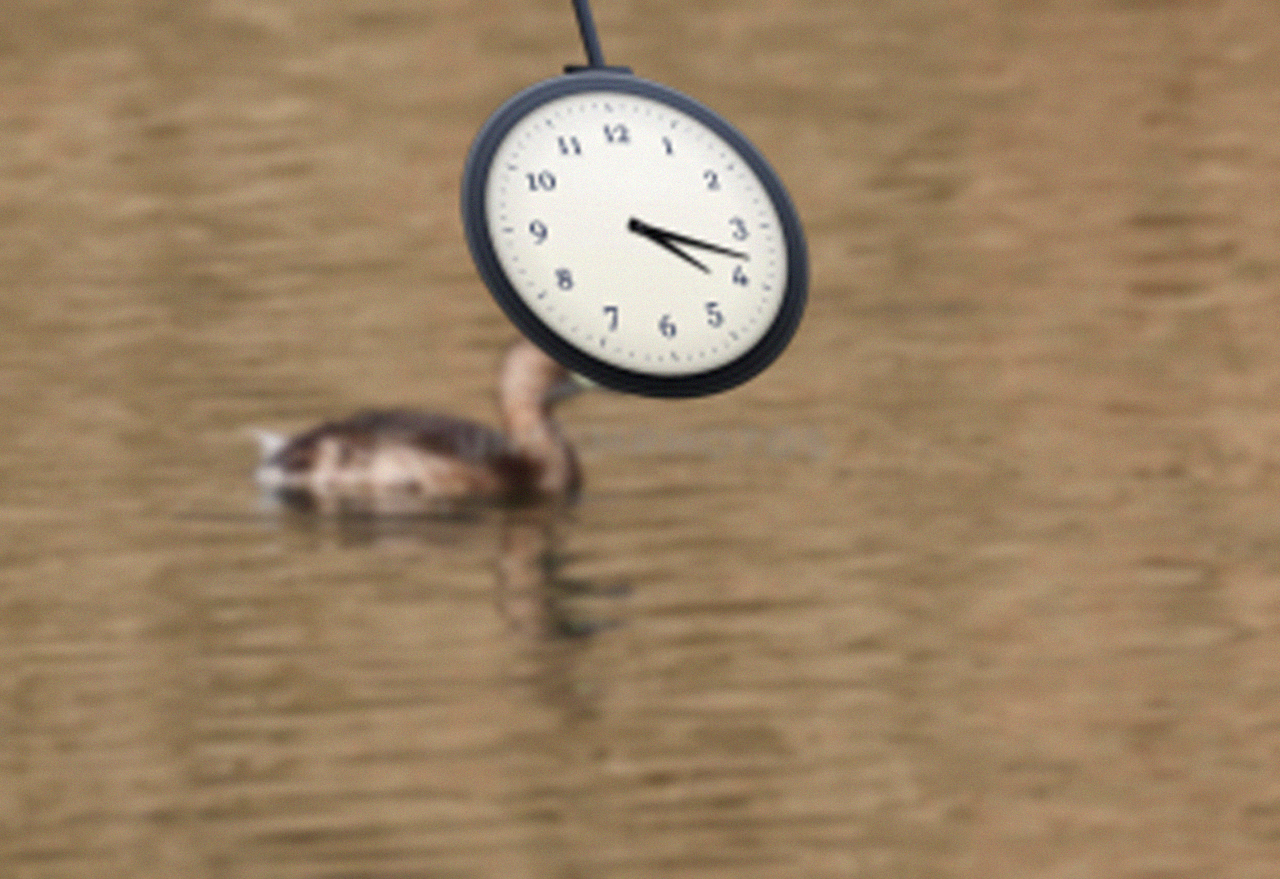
4:18
